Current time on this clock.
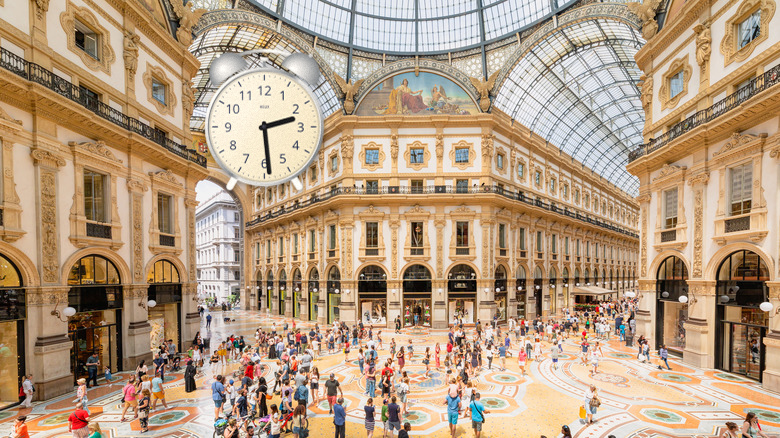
2:29
